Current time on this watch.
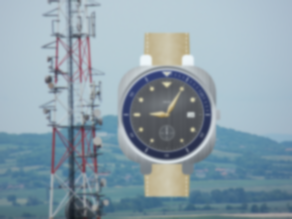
9:05
